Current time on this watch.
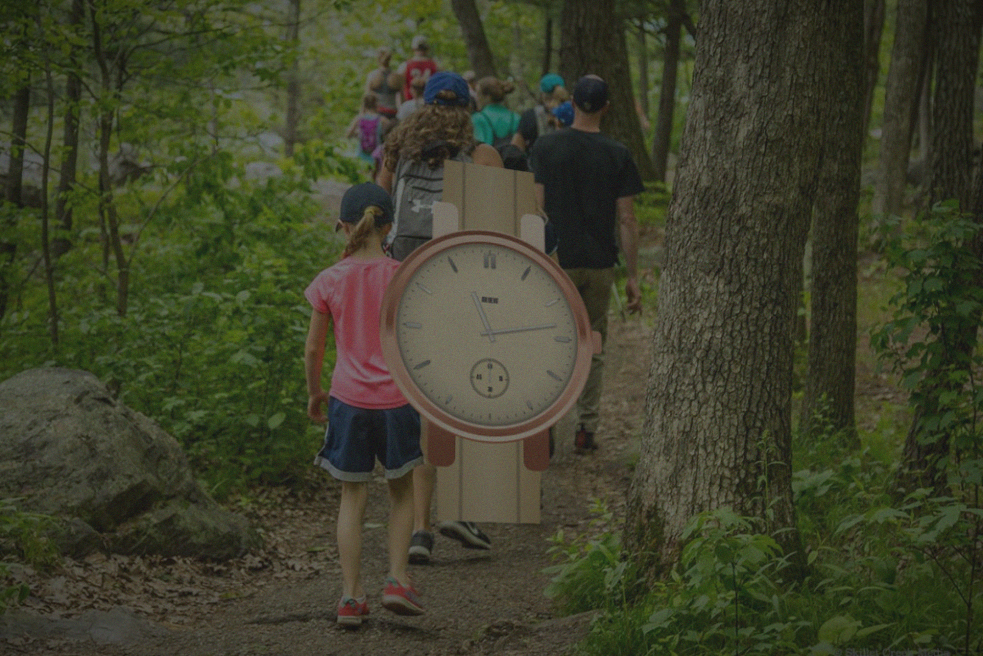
11:13
